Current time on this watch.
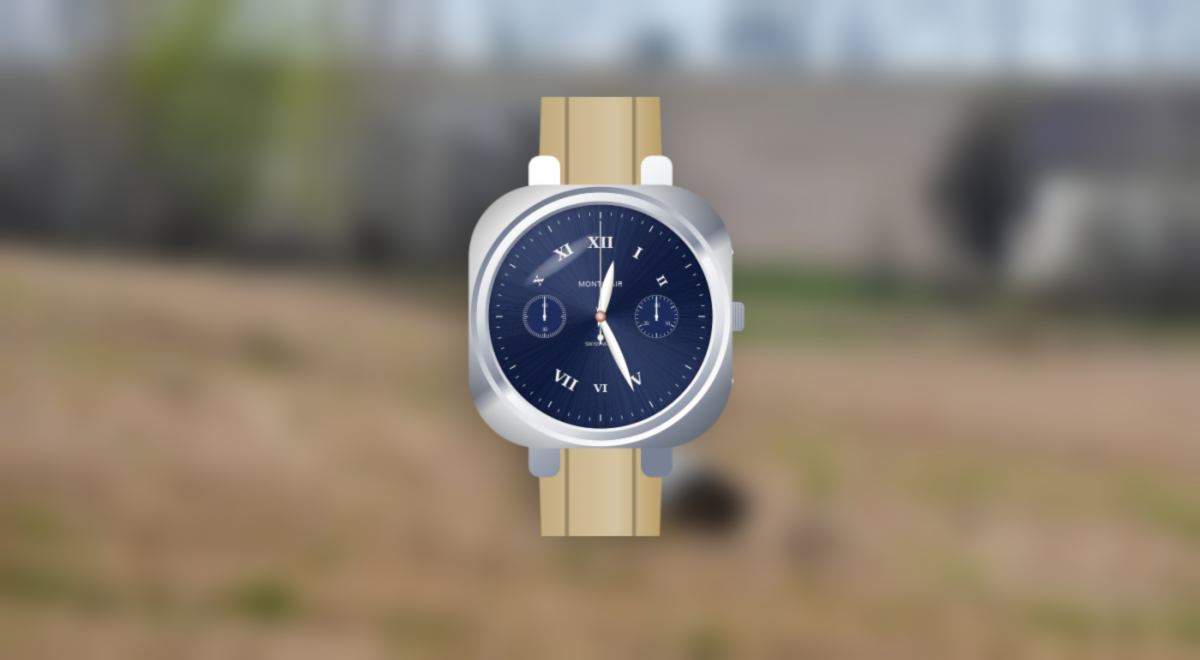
12:26
